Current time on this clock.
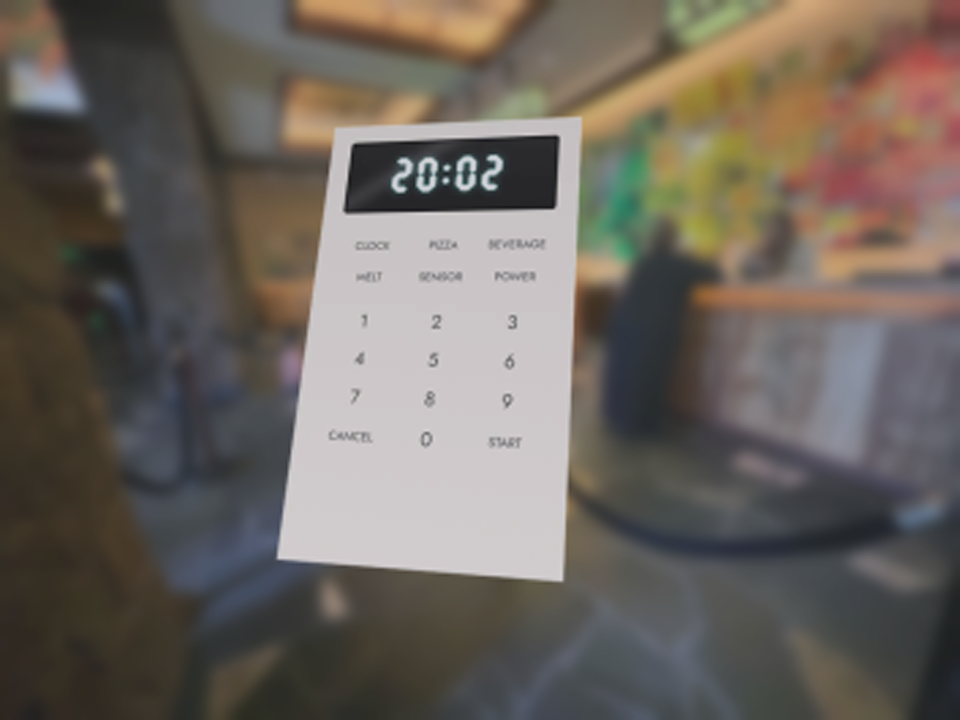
20:02
